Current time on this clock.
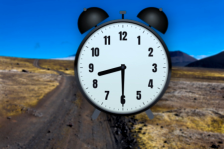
8:30
